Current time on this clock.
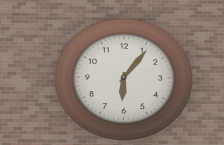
6:06
